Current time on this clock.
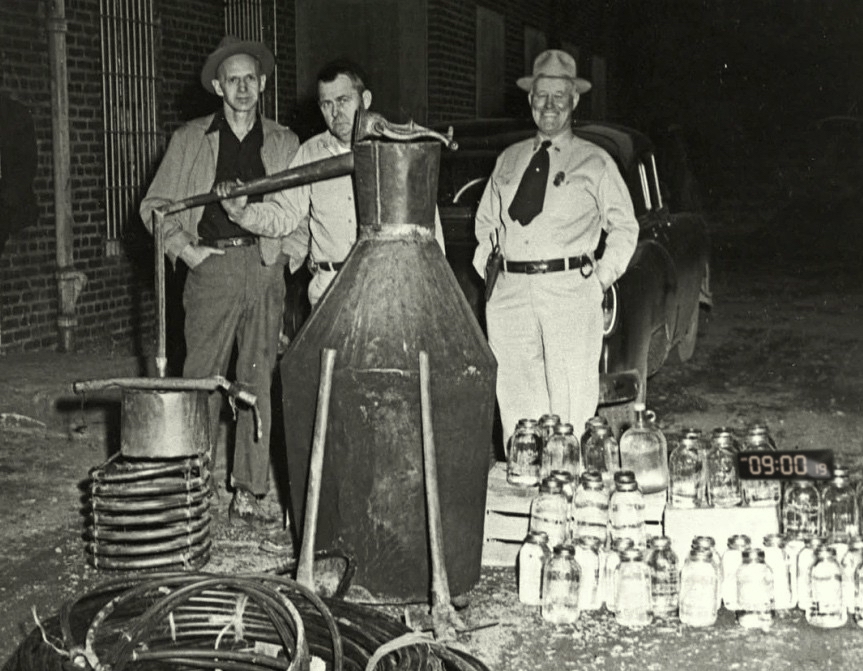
9:00:19
